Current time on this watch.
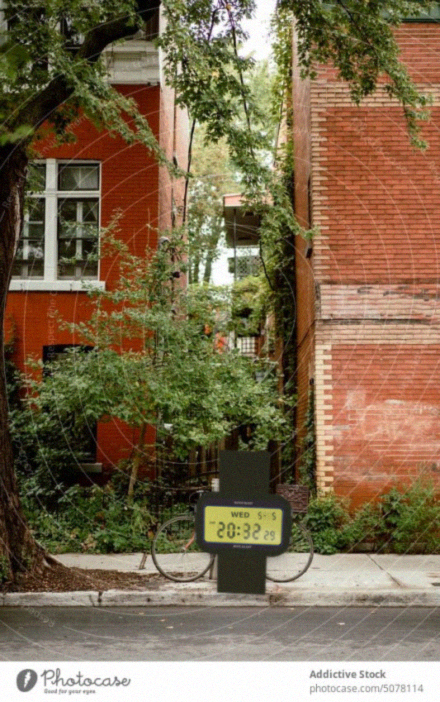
20:32:29
